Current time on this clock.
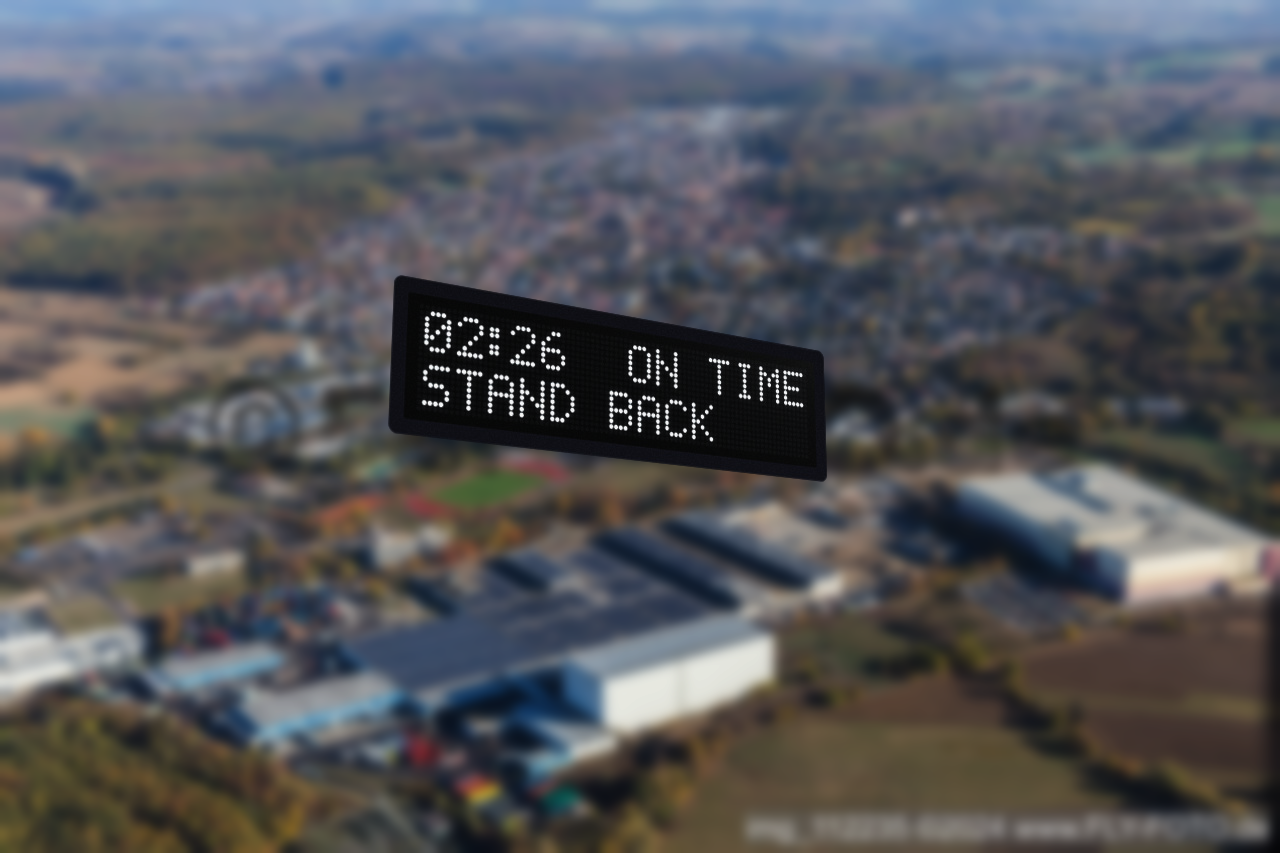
2:26
